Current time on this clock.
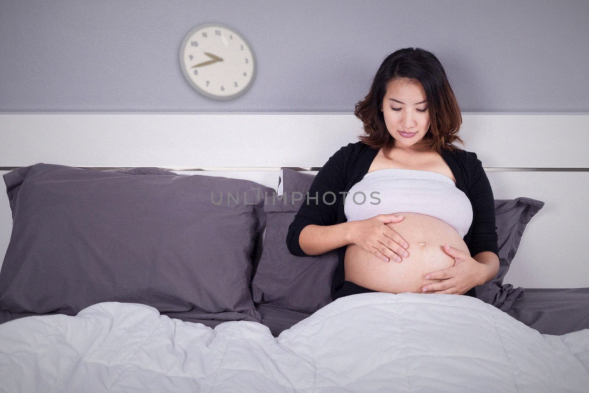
9:42
